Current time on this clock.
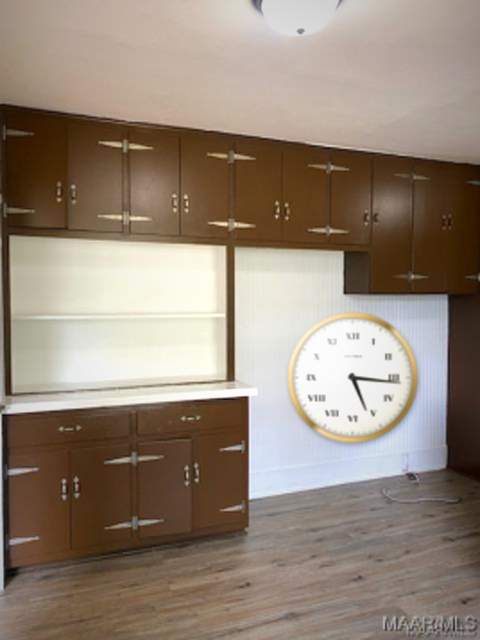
5:16
